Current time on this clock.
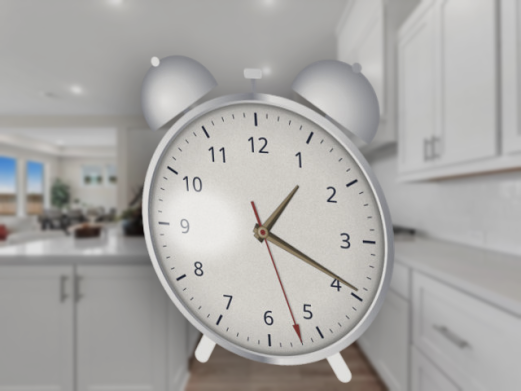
1:19:27
